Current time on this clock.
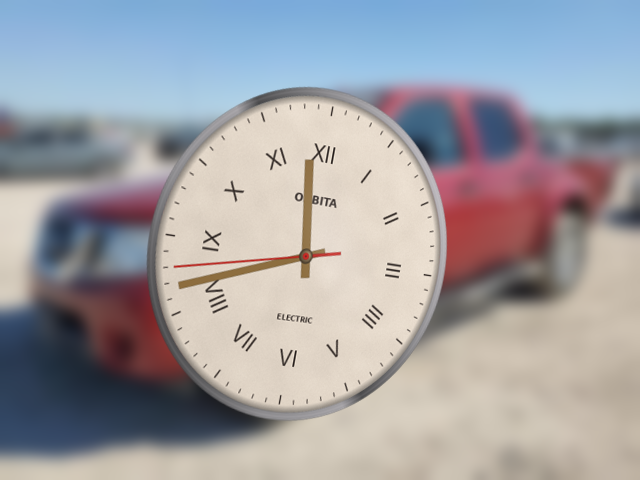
11:41:43
